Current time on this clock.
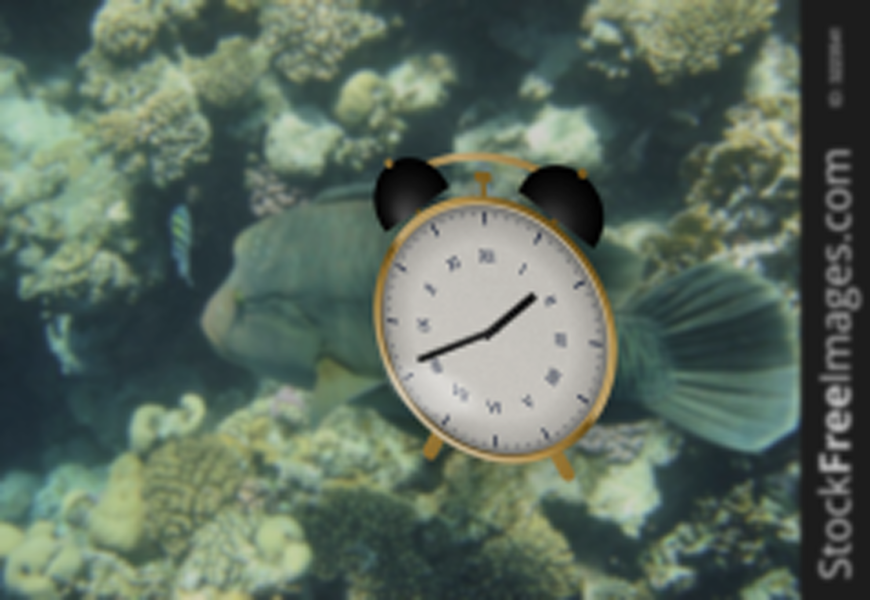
1:41
